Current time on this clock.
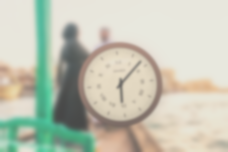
6:08
